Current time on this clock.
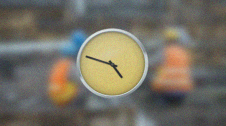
4:48
